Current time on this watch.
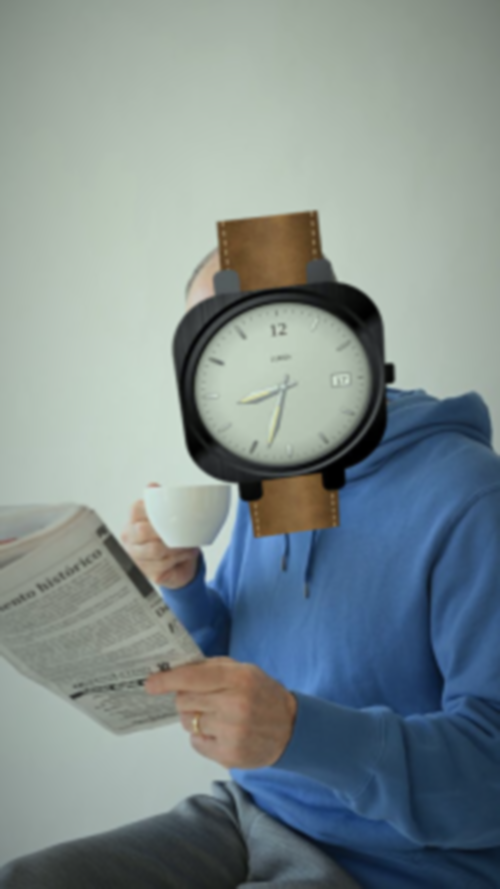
8:33
